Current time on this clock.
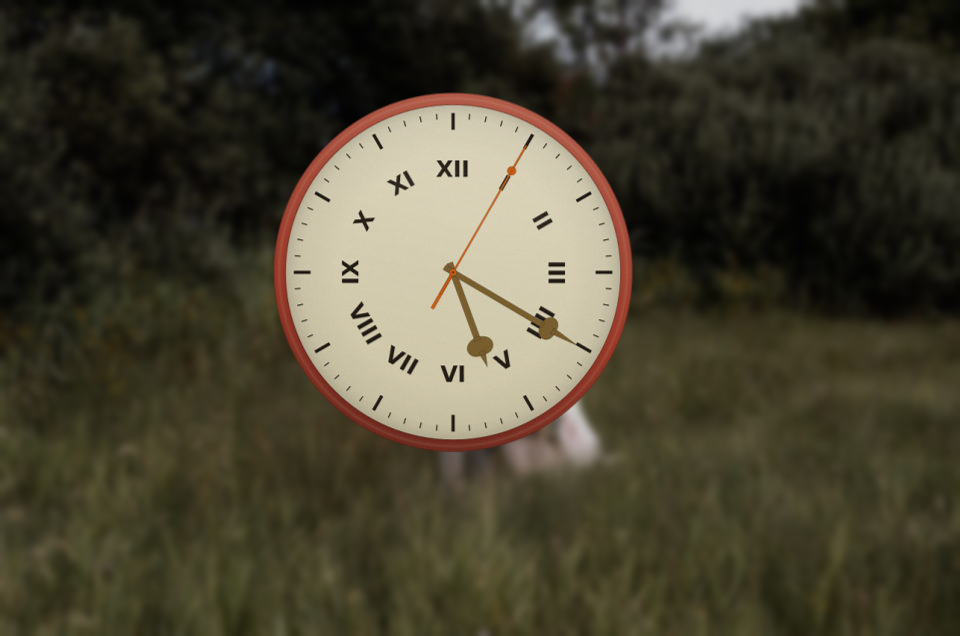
5:20:05
